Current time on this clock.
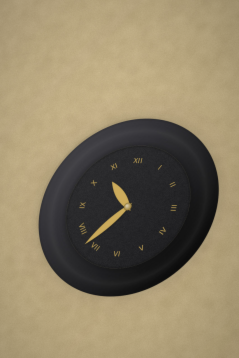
10:37
